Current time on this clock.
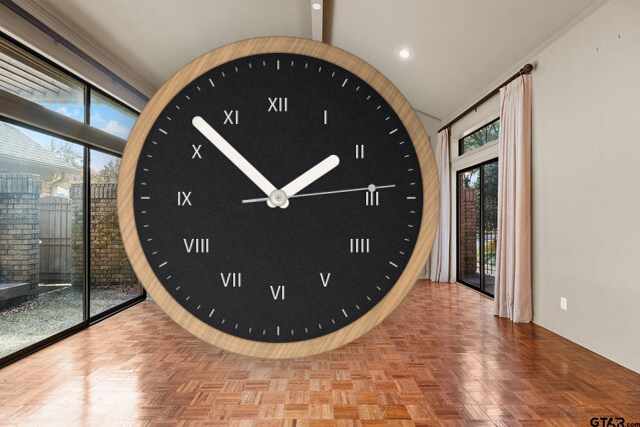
1:52:14
